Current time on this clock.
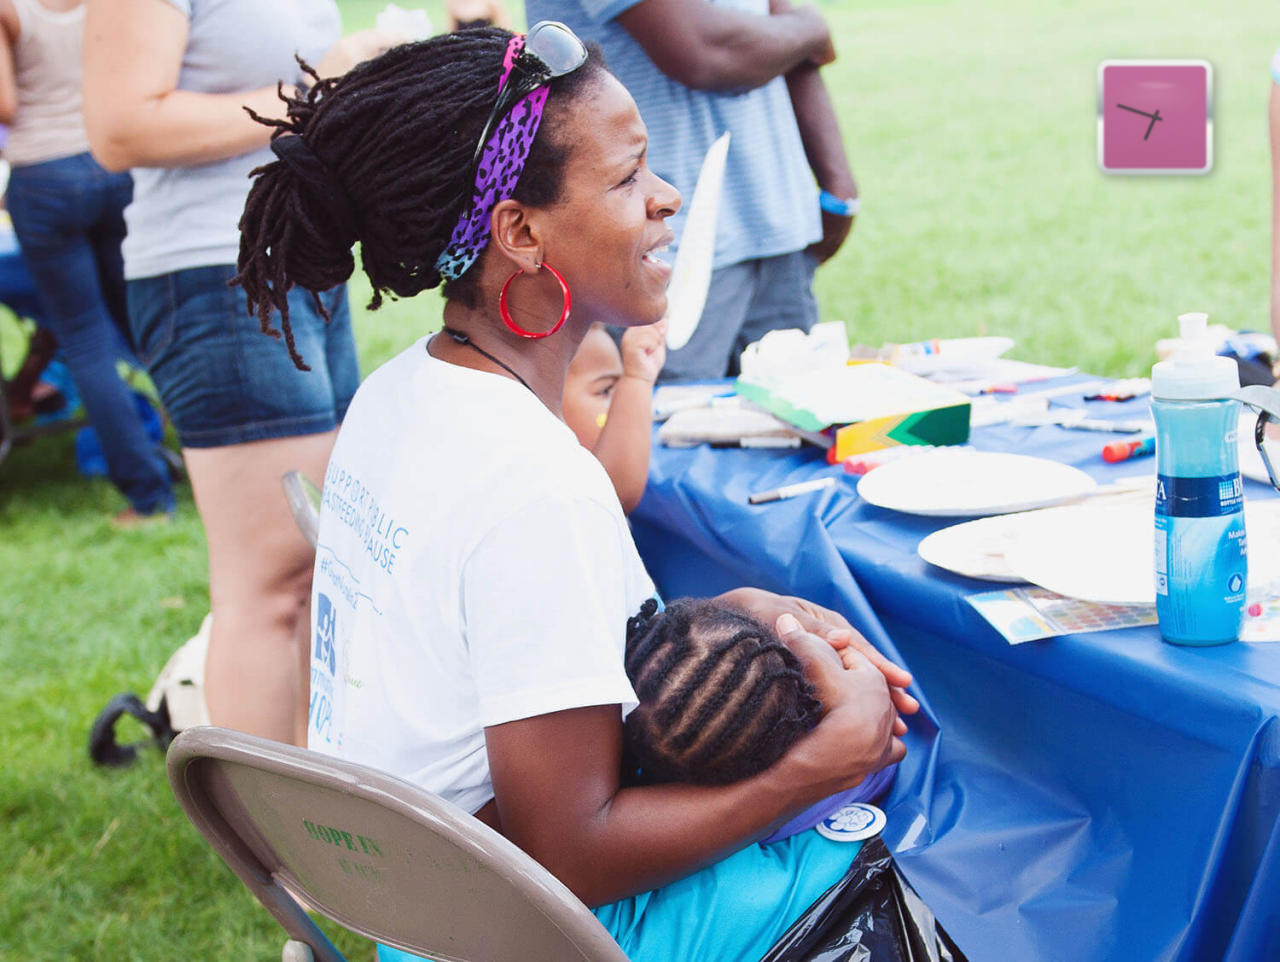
6:48
